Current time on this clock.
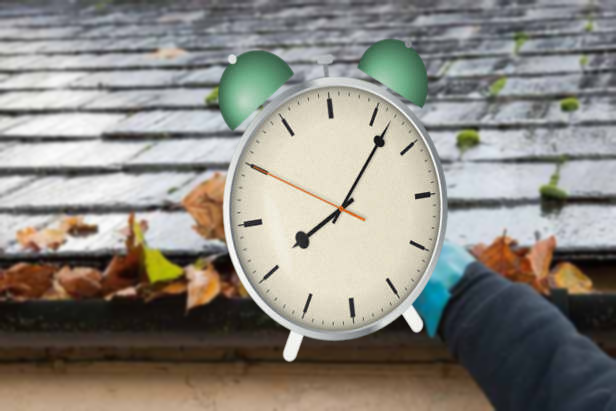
8:06:50
